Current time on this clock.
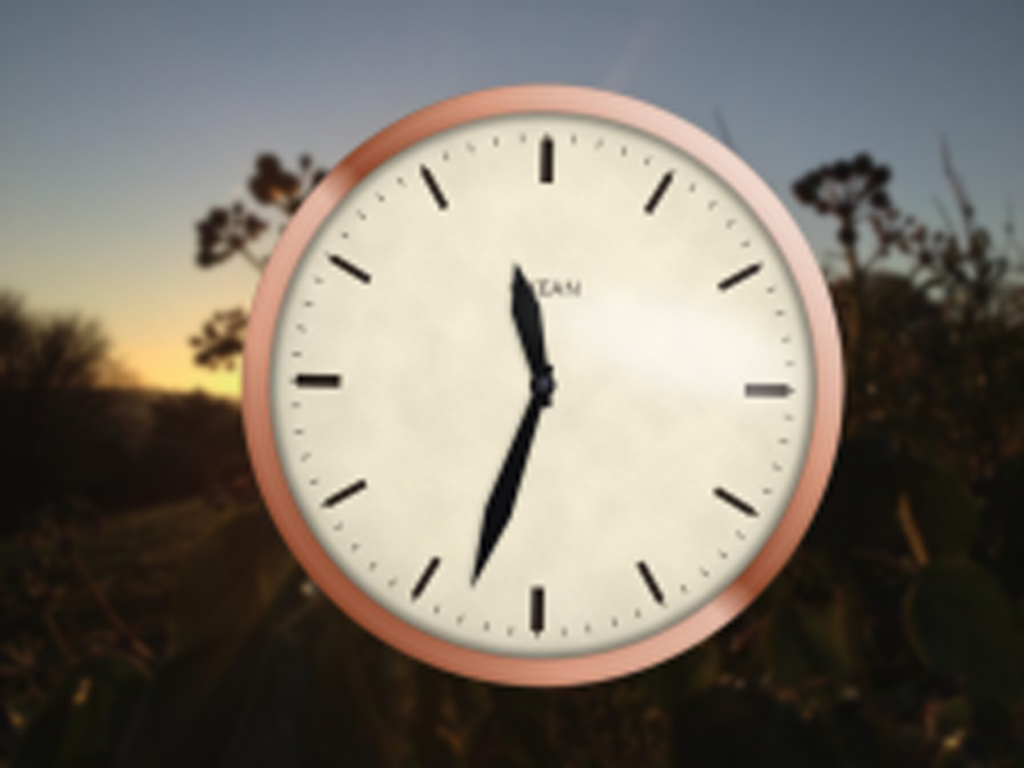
11:33
